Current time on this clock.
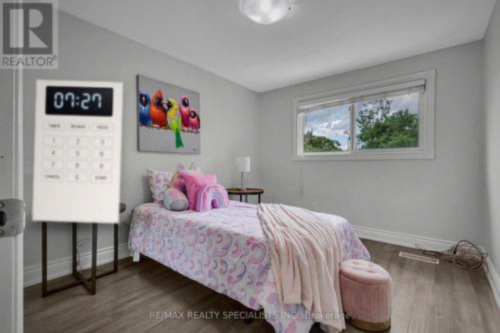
7:27
